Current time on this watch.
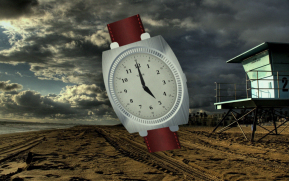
5:00
